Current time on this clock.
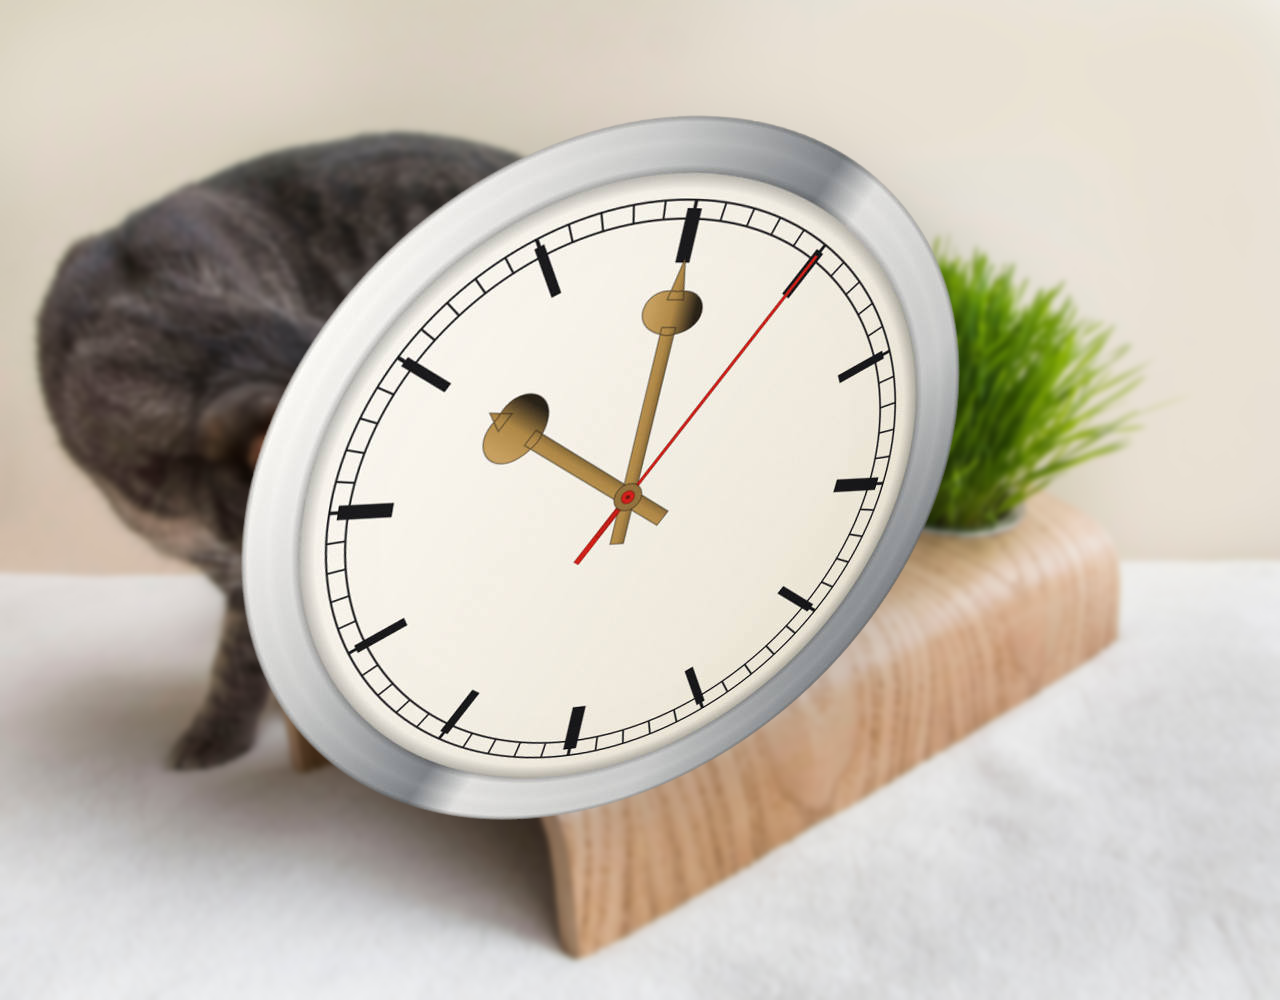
10:00:05
